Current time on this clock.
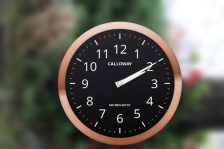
2:10
